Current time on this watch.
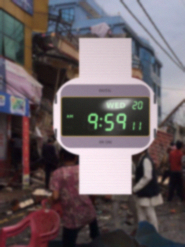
9:59
